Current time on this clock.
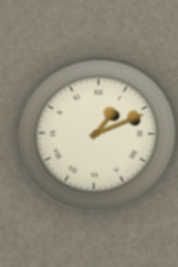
1:11
